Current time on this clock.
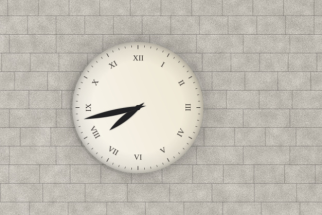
7:43
